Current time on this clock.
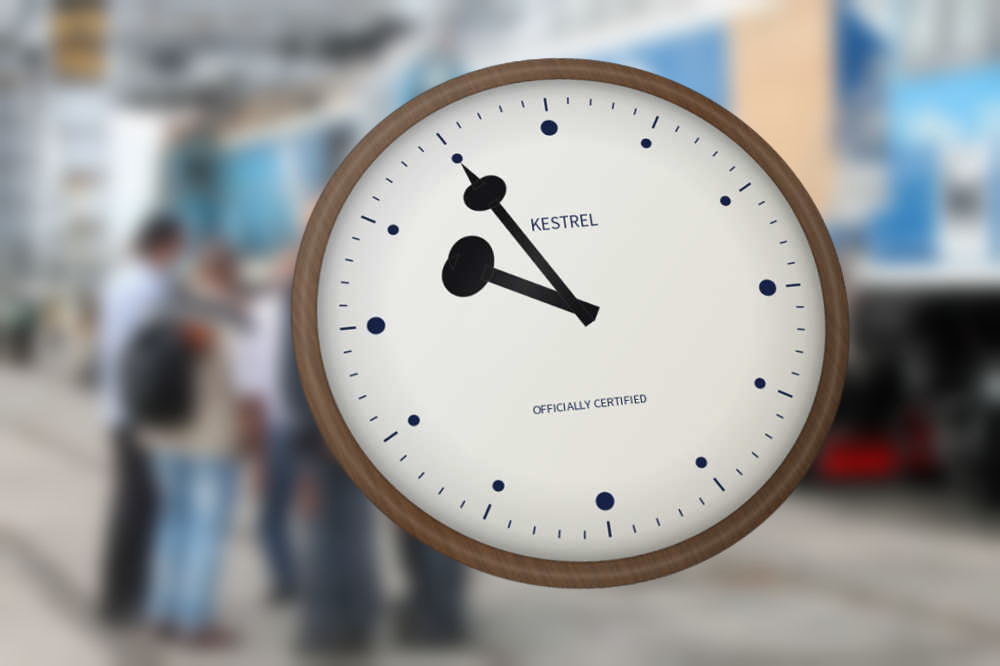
9:55
